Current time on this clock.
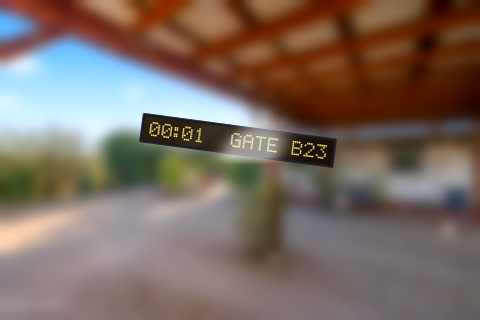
0:01
